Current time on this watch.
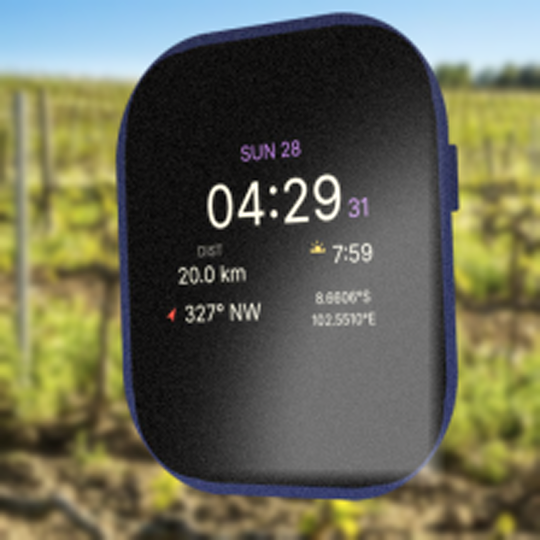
4:29:31
